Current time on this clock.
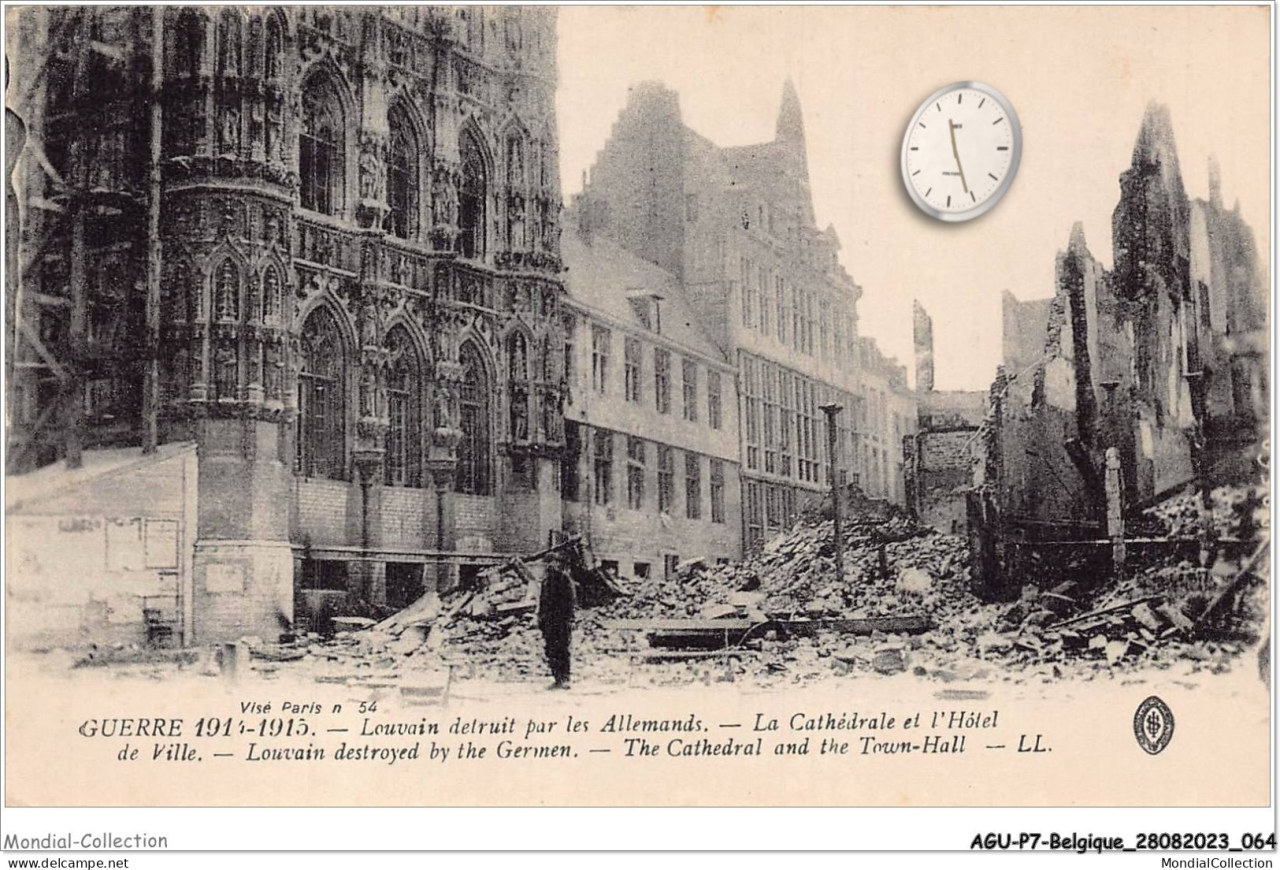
11:26
